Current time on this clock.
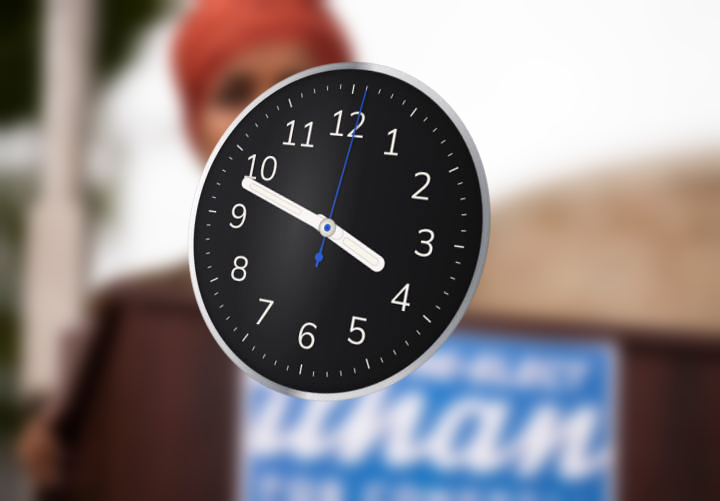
3:48:01
